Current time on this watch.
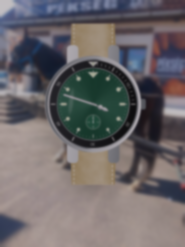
3:48
